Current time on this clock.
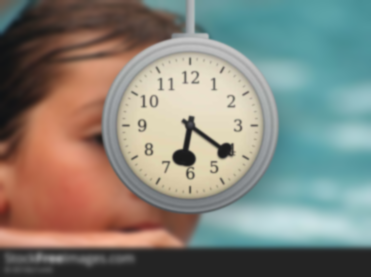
6:21
